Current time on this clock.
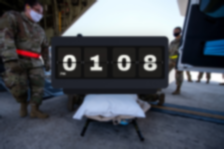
1:08
